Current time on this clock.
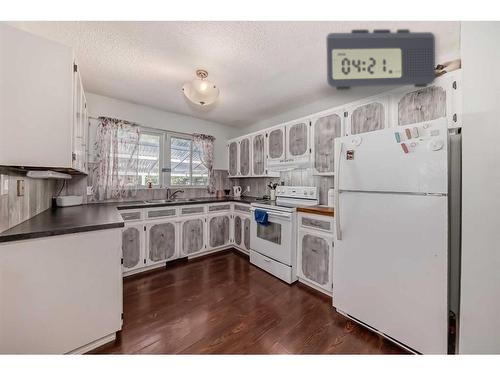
4:21
